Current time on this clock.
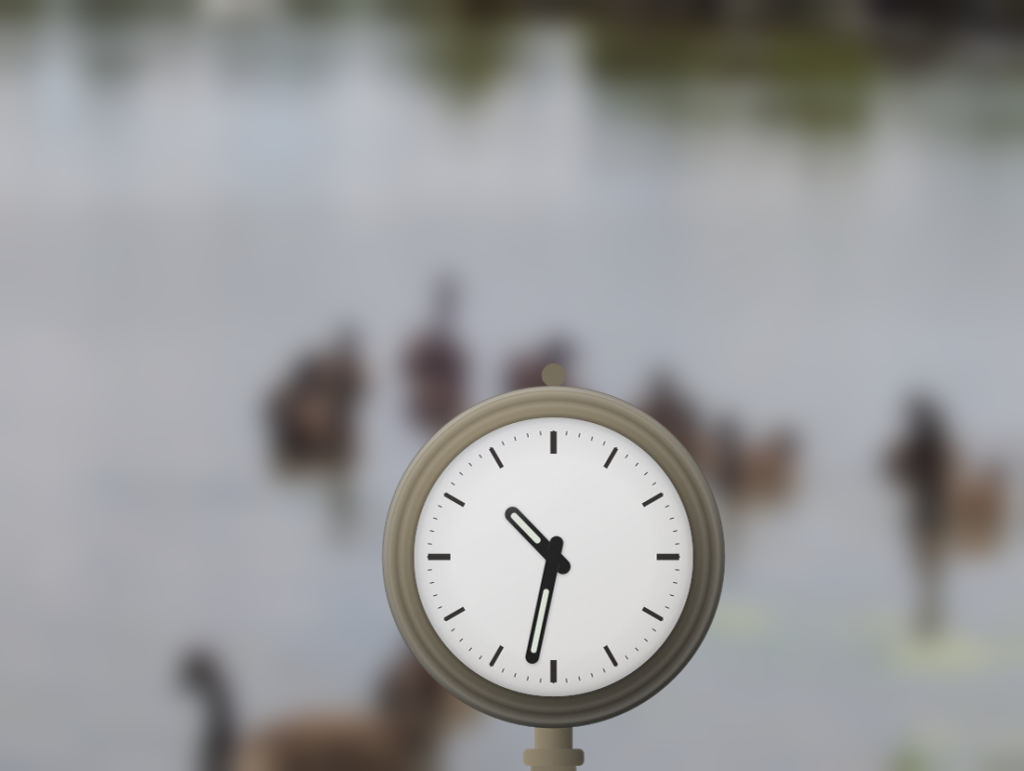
10:32
